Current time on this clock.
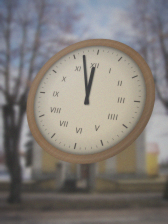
11:57
